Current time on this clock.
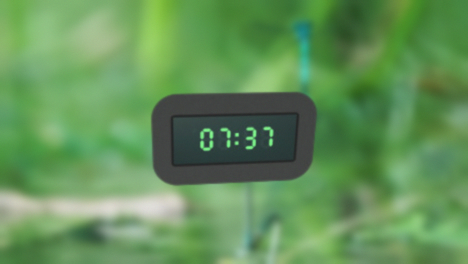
7:37
